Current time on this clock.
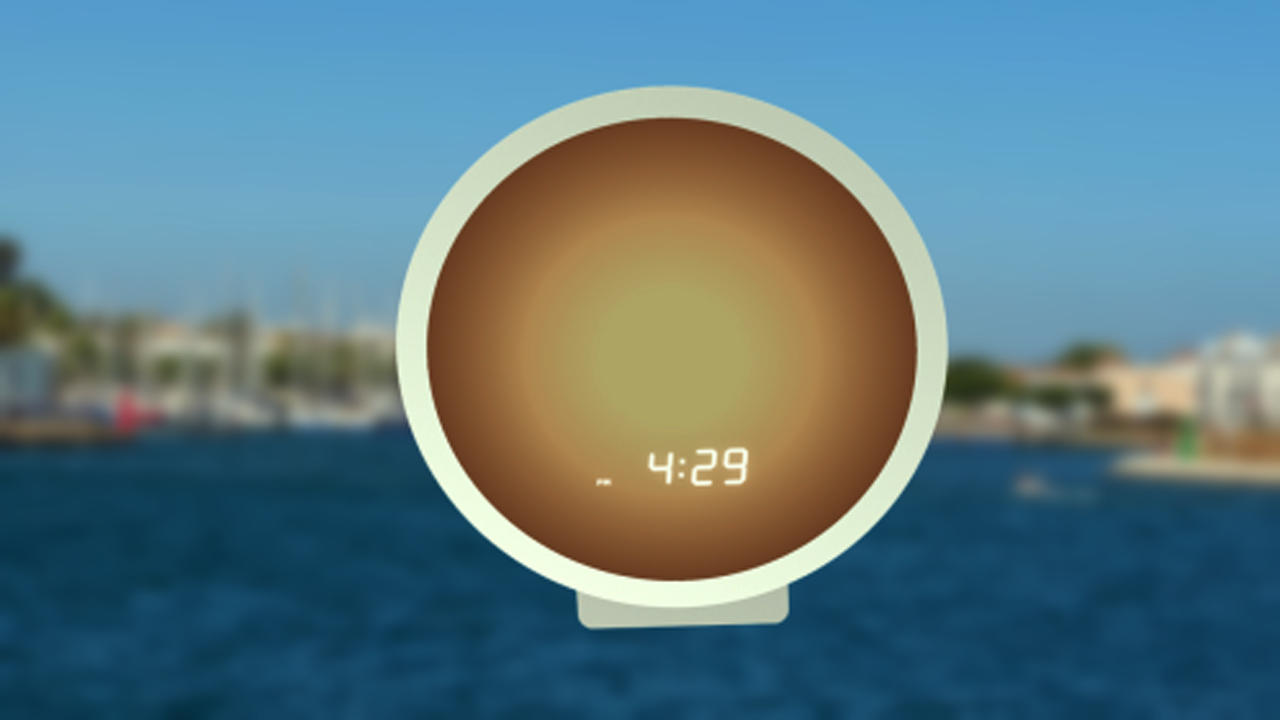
4:29
